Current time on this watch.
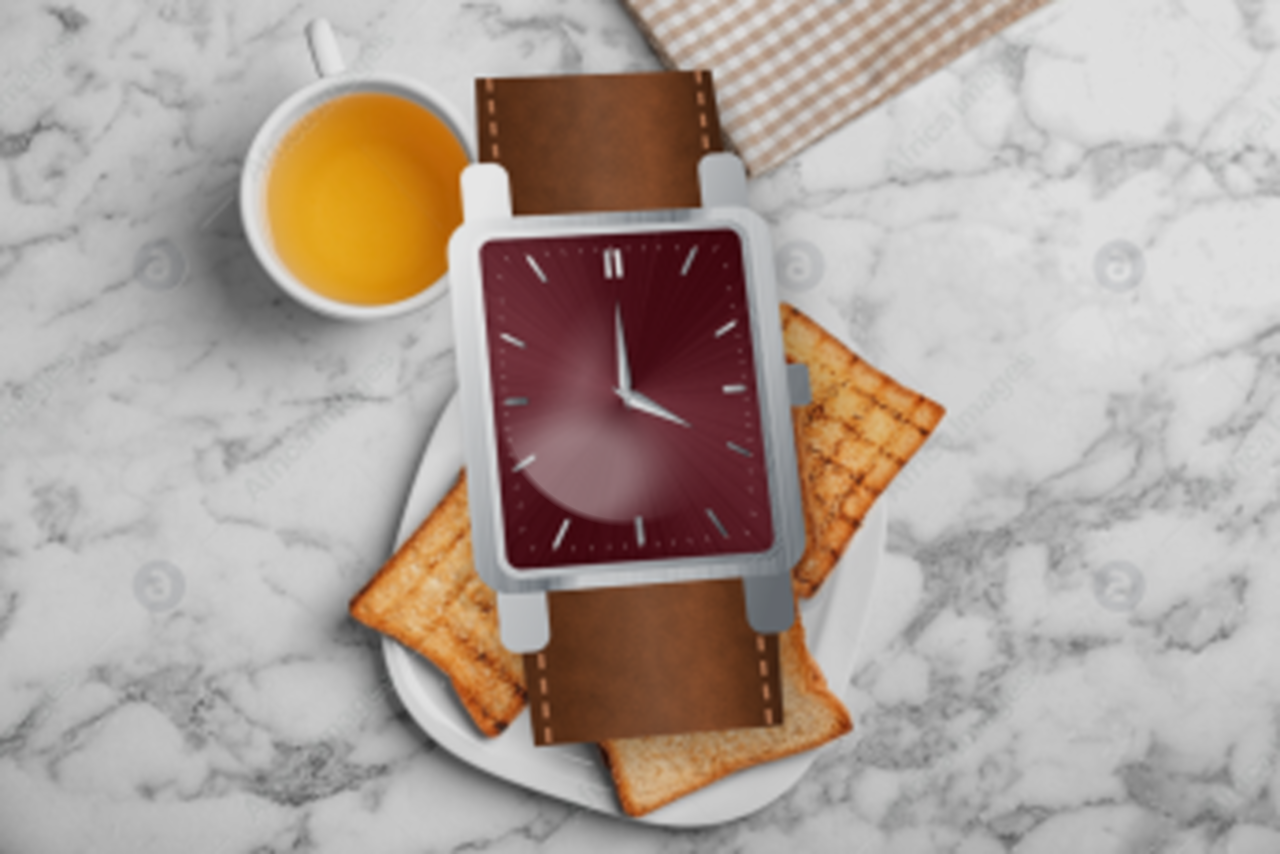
4:00
